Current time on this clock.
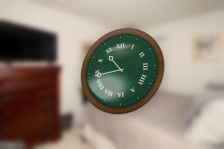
10:44
